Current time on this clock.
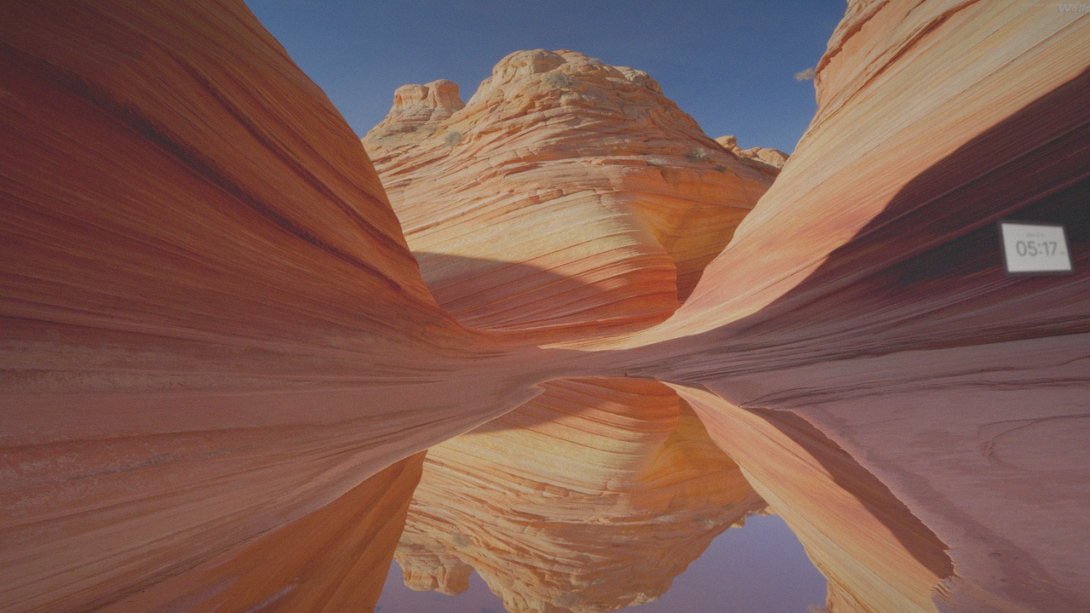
5:17
